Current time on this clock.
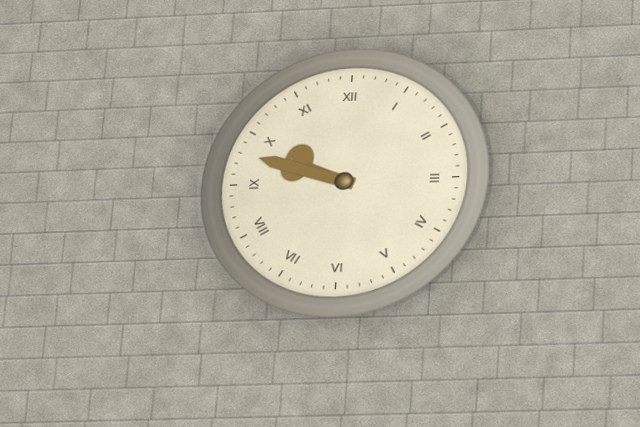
9:48
